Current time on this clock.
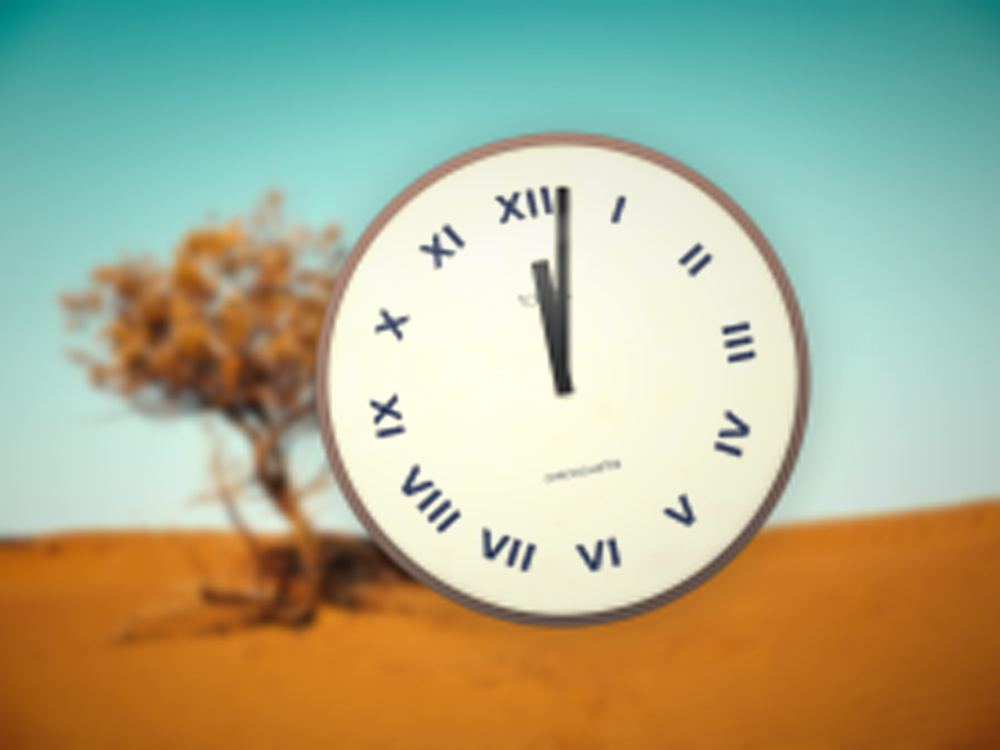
12:02
